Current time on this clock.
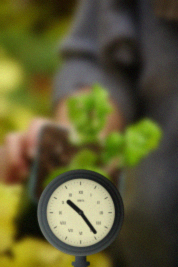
10:24
